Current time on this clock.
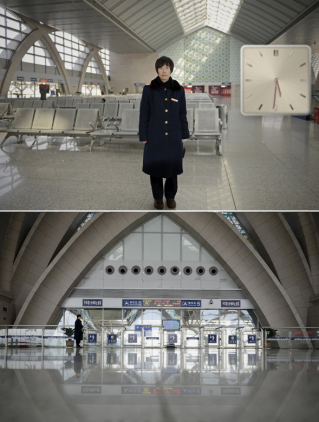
5:31
